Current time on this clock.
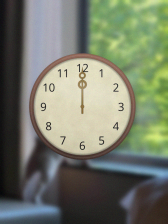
12:00
